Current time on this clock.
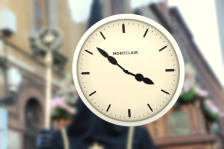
3:52
